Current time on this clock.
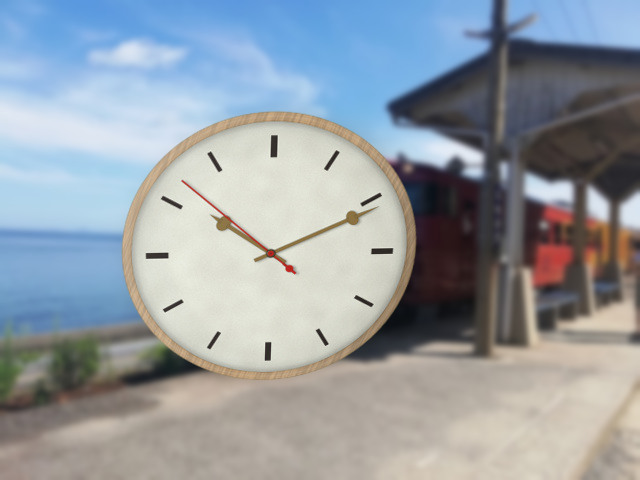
10:10:52
